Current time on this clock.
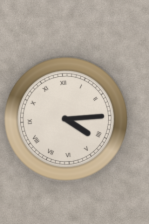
4:15
